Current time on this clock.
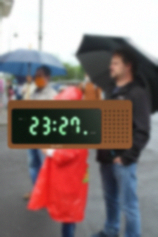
23:27
